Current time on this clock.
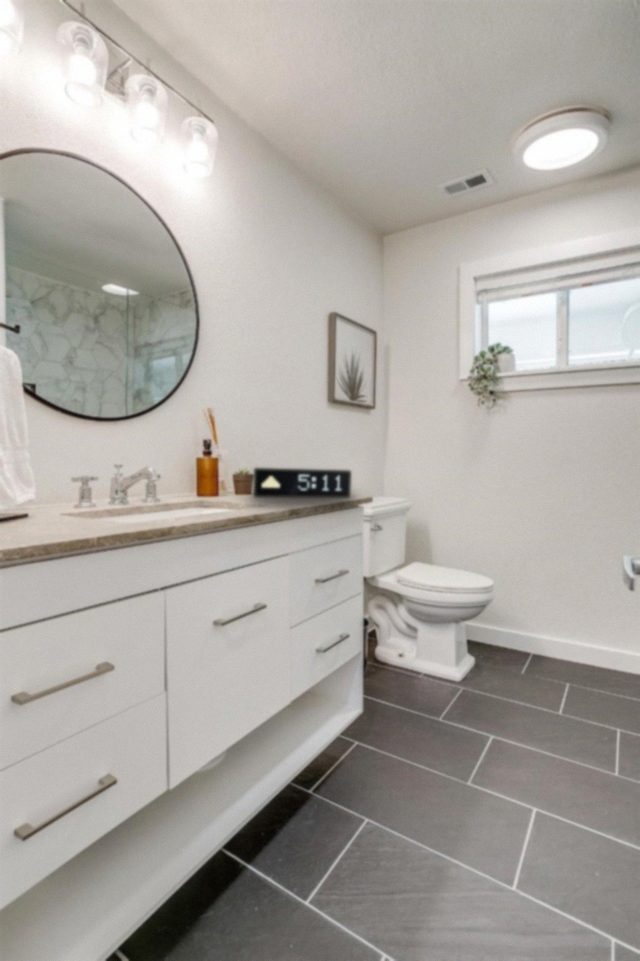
5:11
